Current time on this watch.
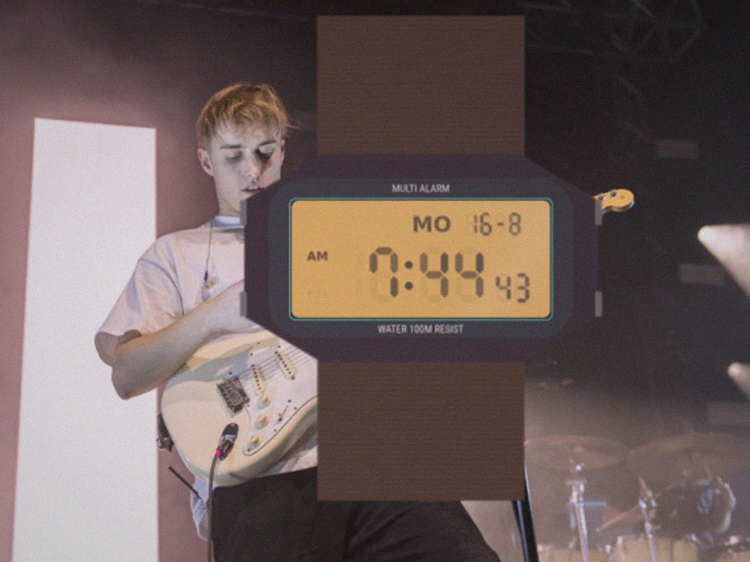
7:44:43
